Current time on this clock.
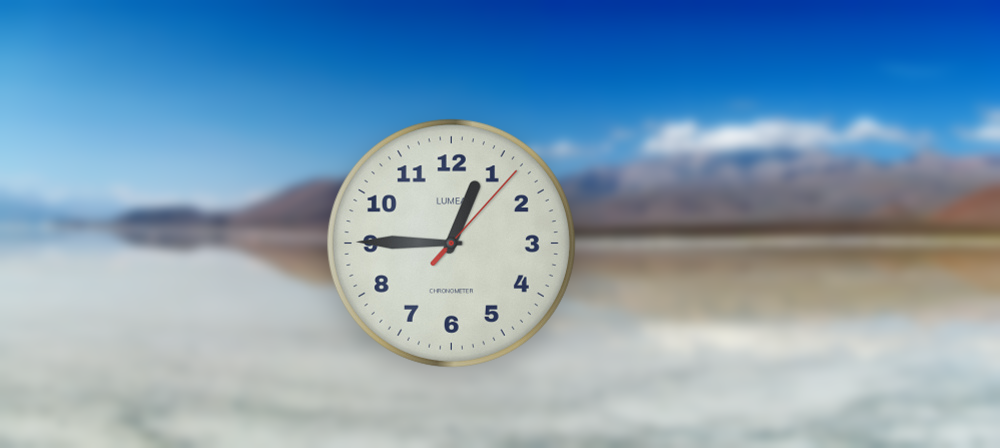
12:45:07
